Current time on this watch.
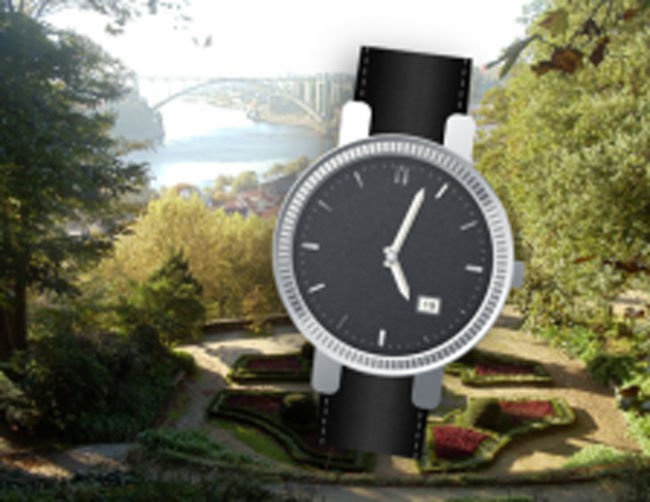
5:03
